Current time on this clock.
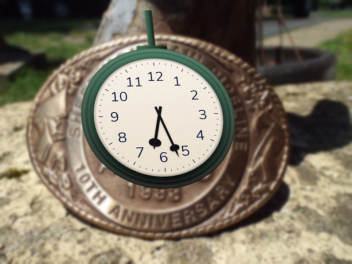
6:27
